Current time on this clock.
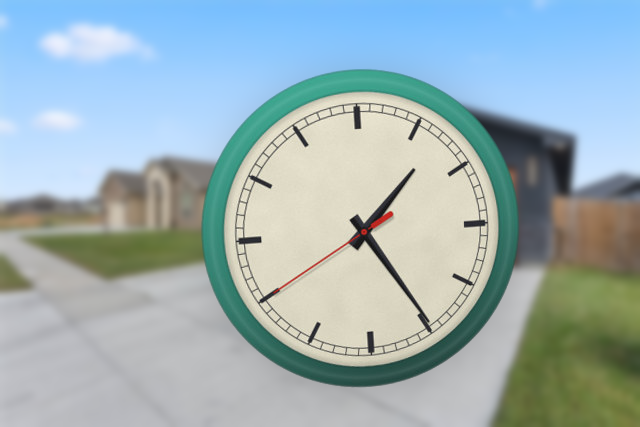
1:24:40
